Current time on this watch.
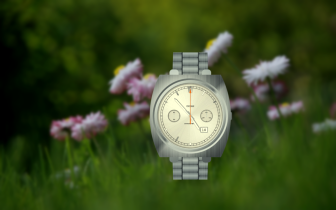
4:53
